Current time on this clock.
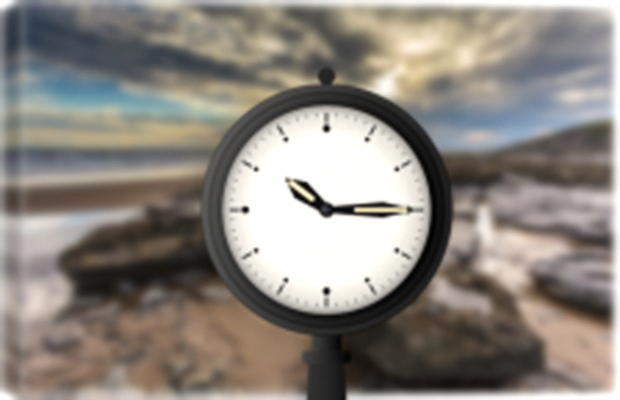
10:15
